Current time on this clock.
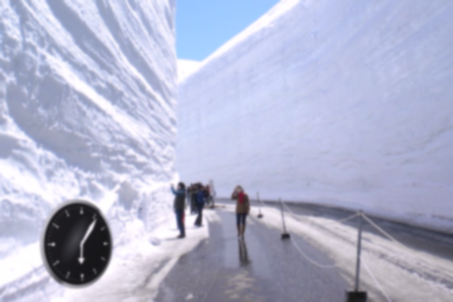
6:06
